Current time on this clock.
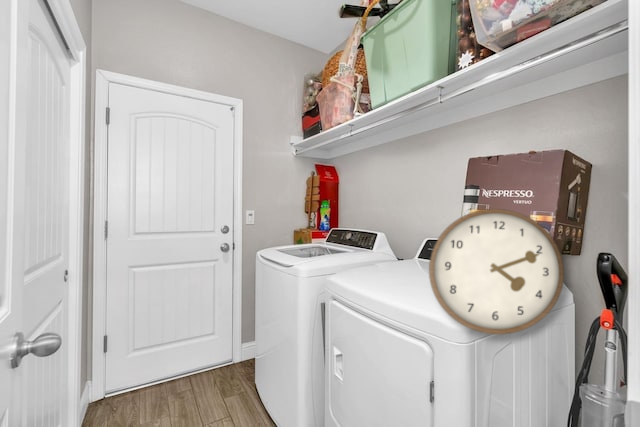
4:11
